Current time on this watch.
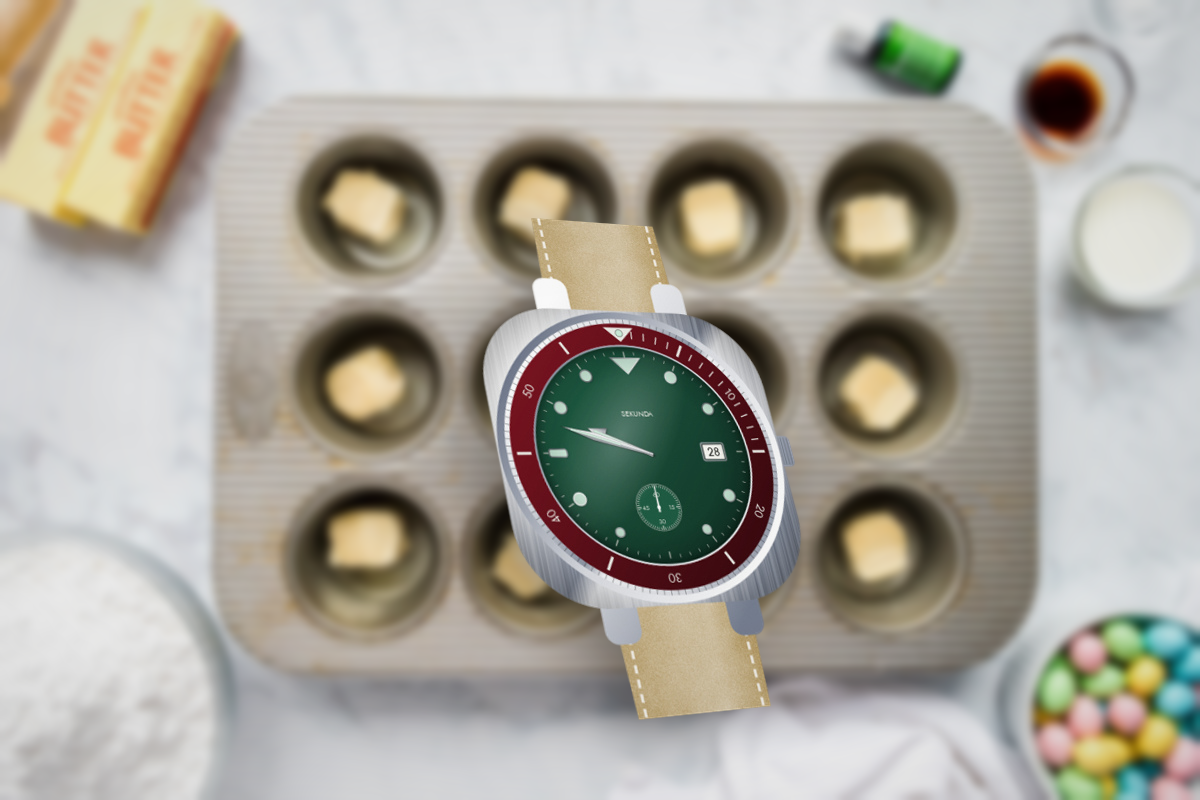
9:48
